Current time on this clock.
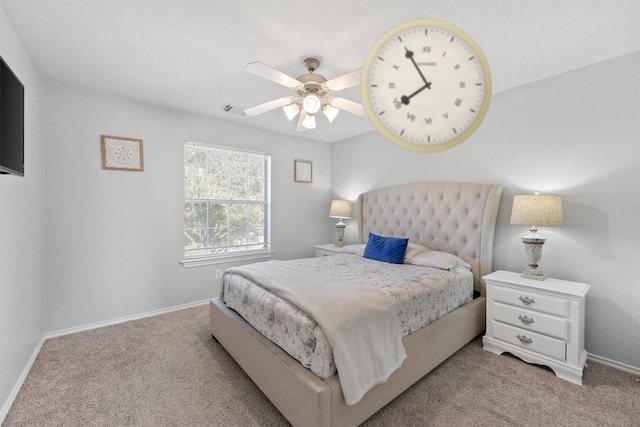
7:55
